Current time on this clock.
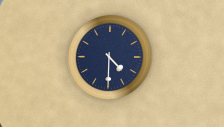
4:30
